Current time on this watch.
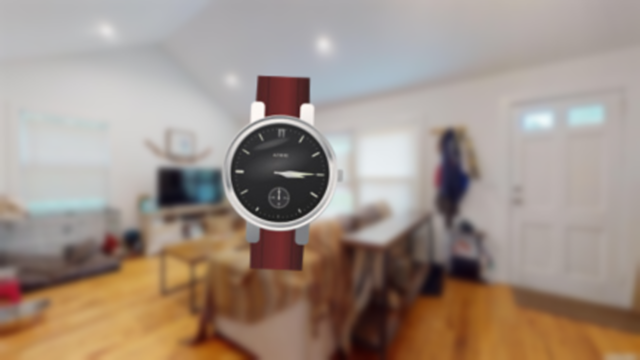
3:15
